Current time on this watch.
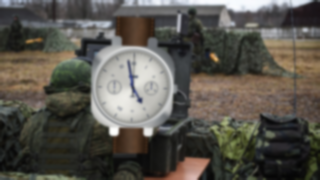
4:58
